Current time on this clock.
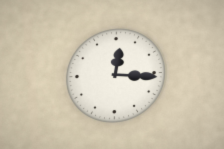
12:16
